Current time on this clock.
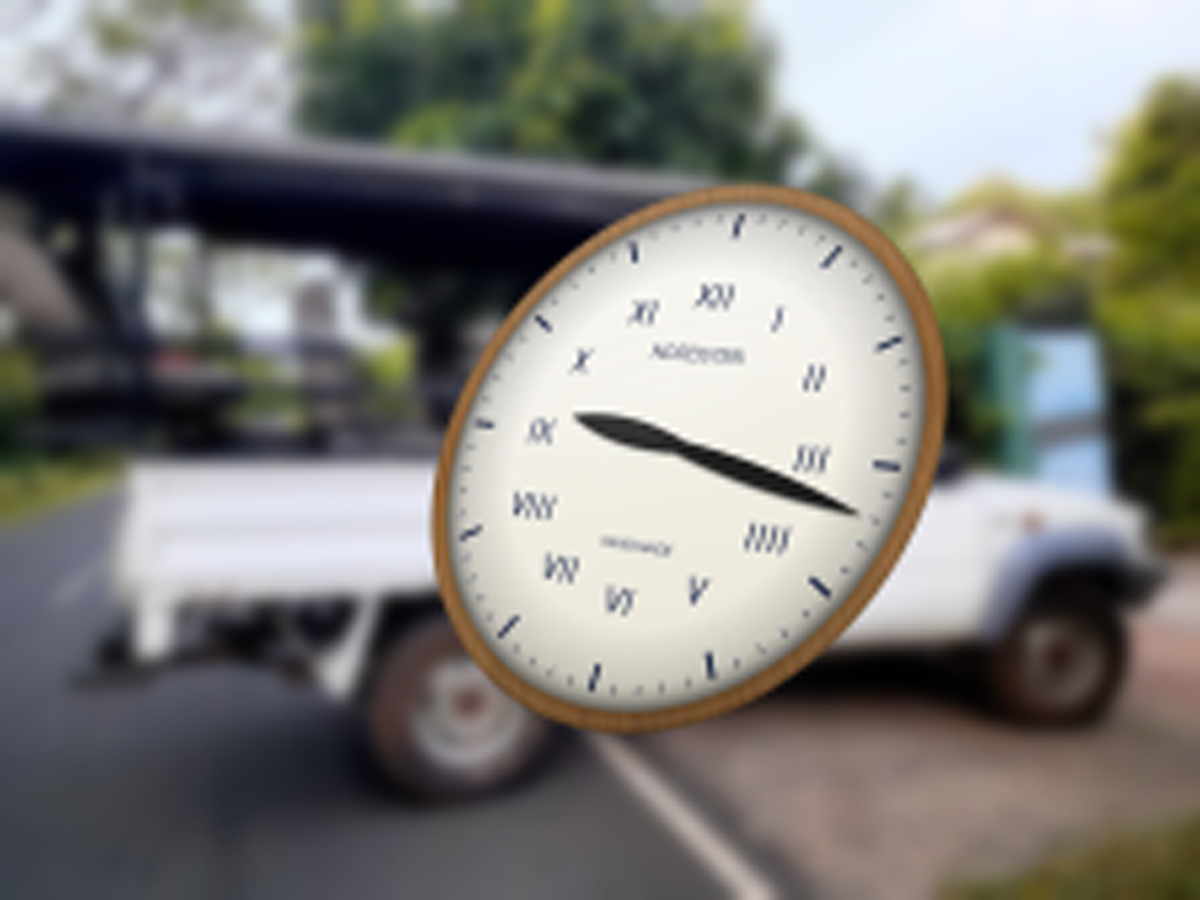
9:17
